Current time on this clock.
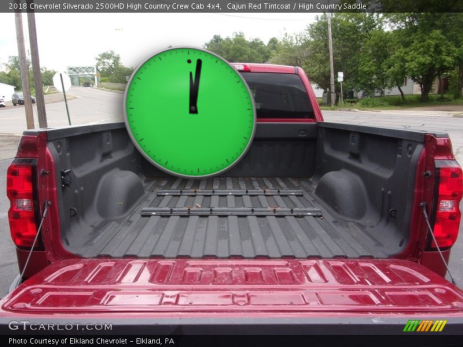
12:02
